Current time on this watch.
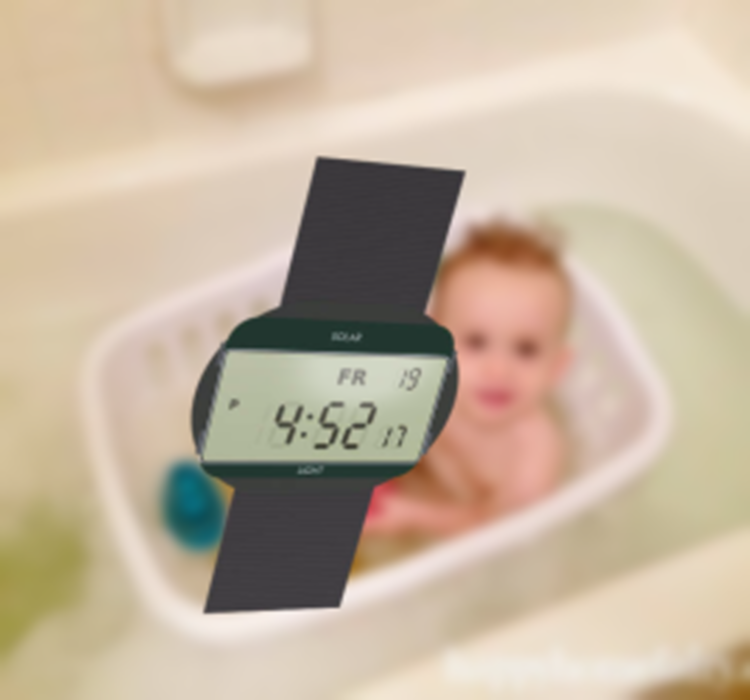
4:52:17
